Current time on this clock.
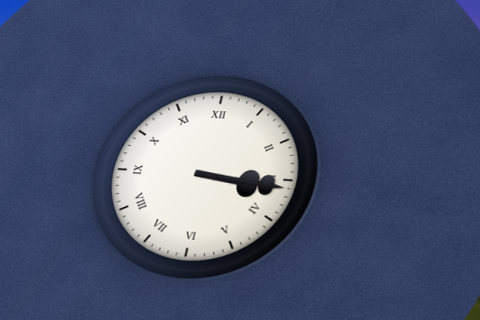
3:16
